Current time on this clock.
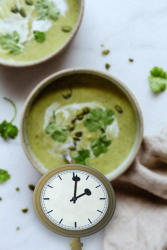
2:01
